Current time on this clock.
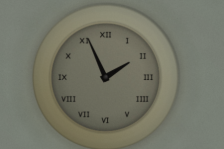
1:56
